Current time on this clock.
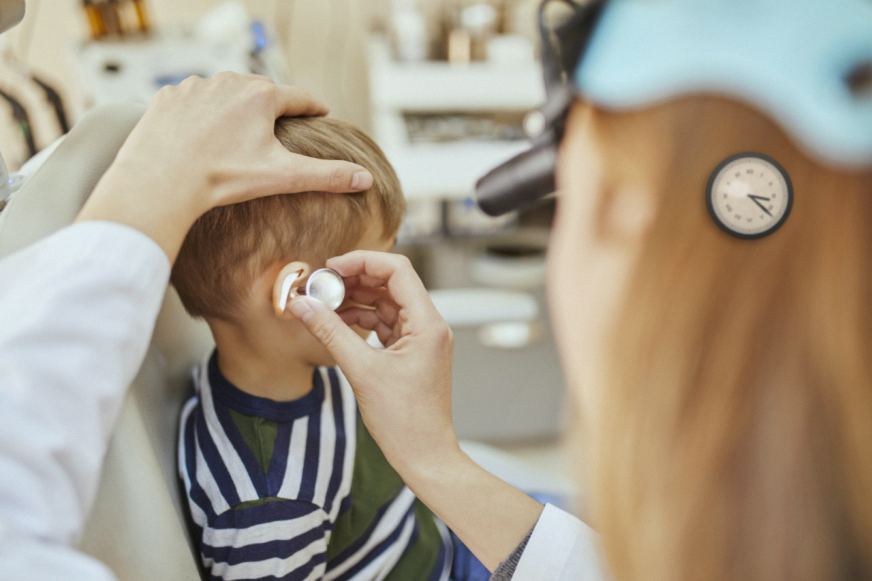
3:22
